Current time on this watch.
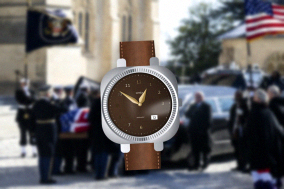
12:51
